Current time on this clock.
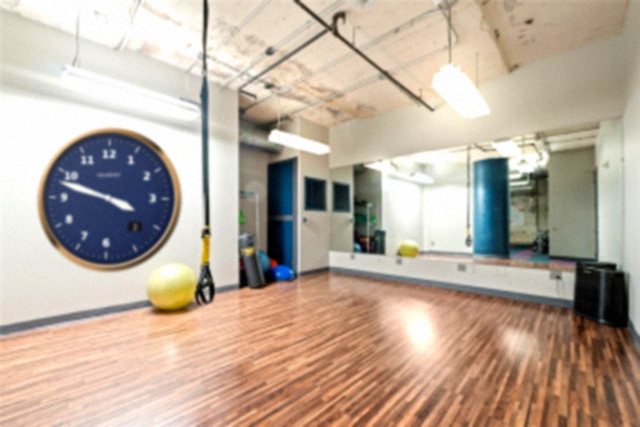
3:48
